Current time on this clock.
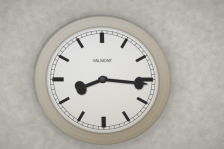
8:16
